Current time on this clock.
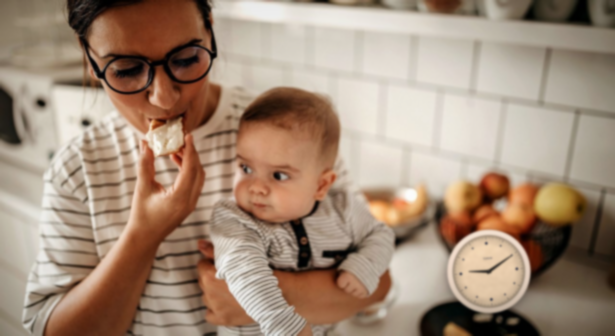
9:10
